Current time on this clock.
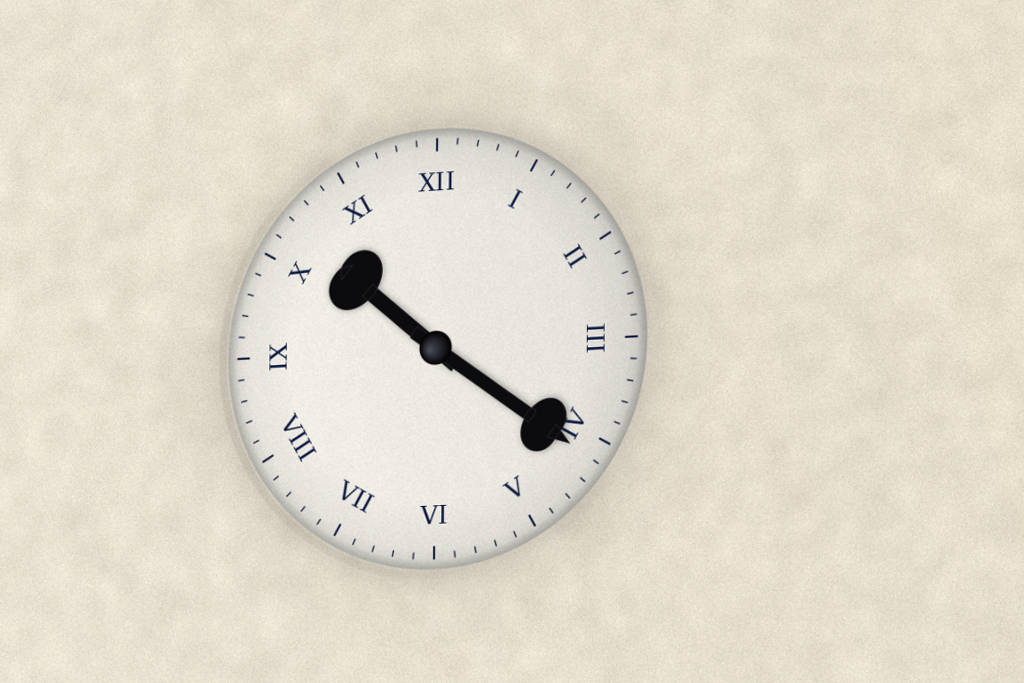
10:21
